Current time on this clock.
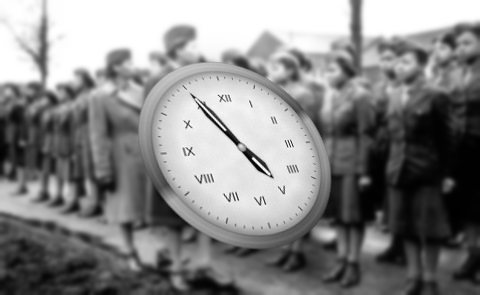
4:55
